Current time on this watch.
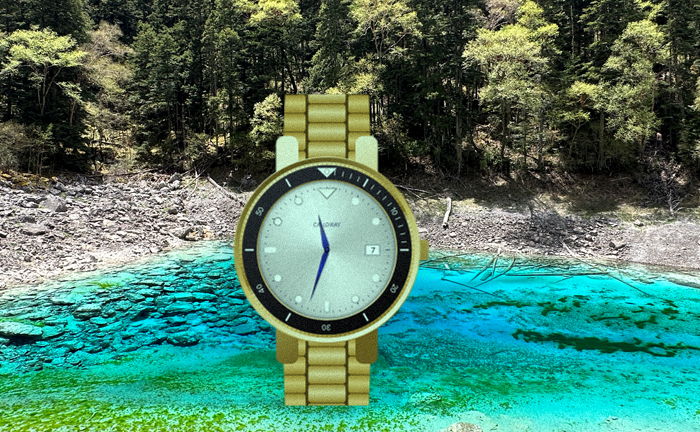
11:33
